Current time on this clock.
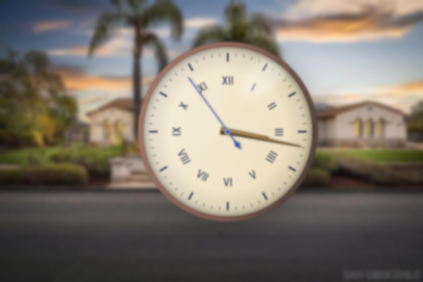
3:16:54
